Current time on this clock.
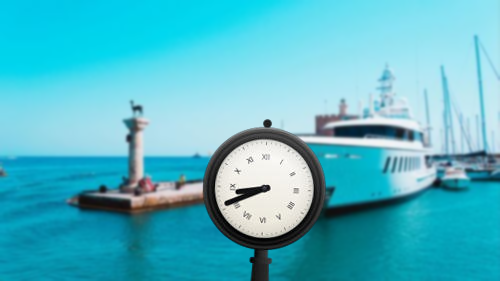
8:41
